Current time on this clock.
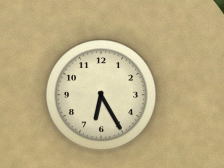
6:25
